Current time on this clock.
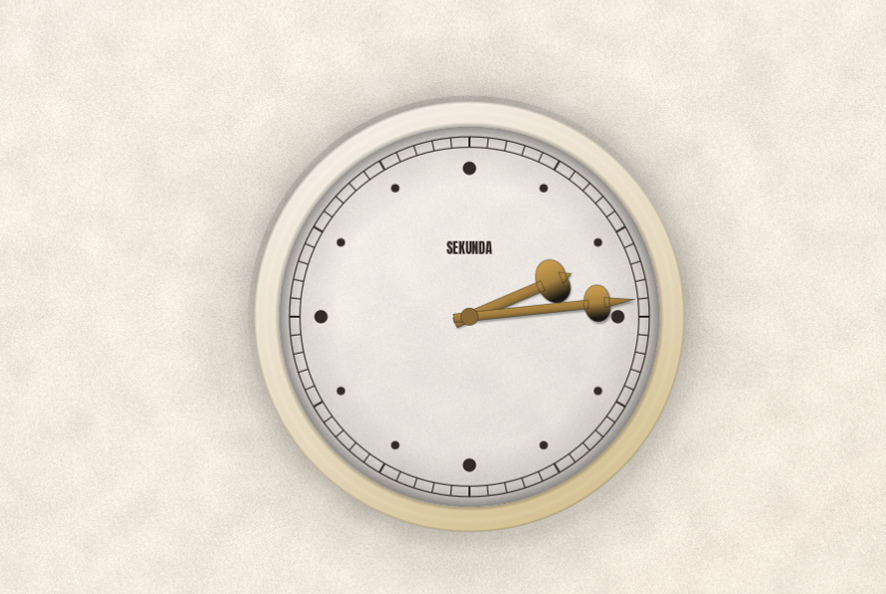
2:14
